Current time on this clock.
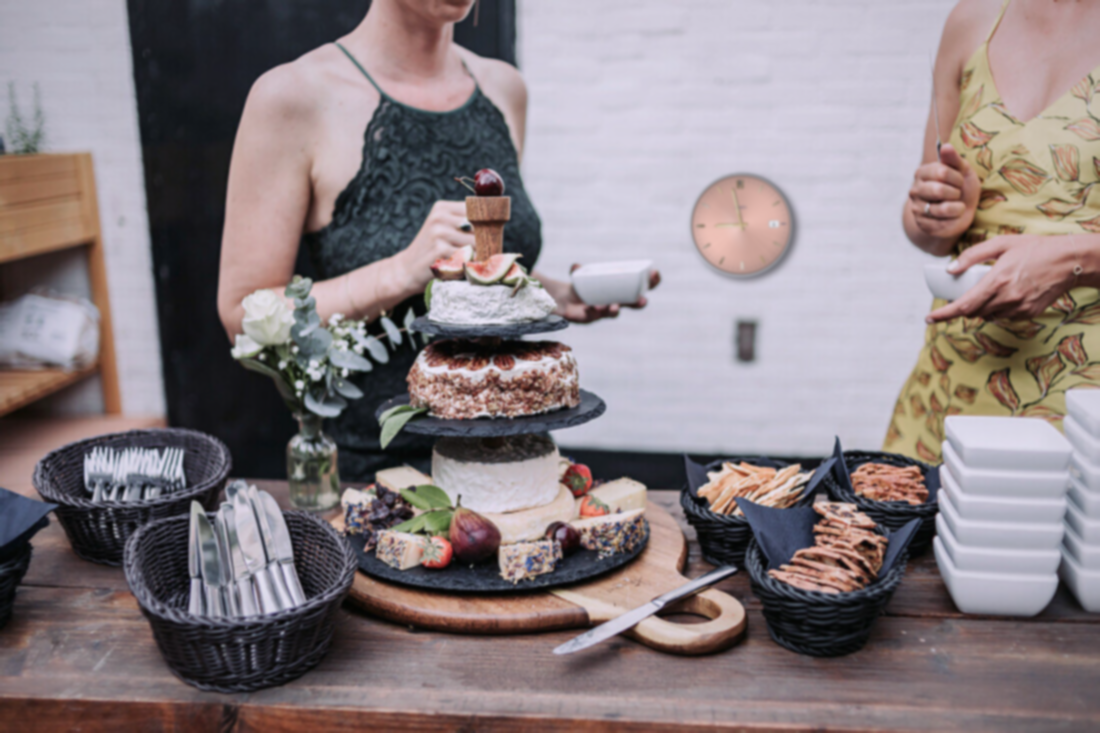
8:58
